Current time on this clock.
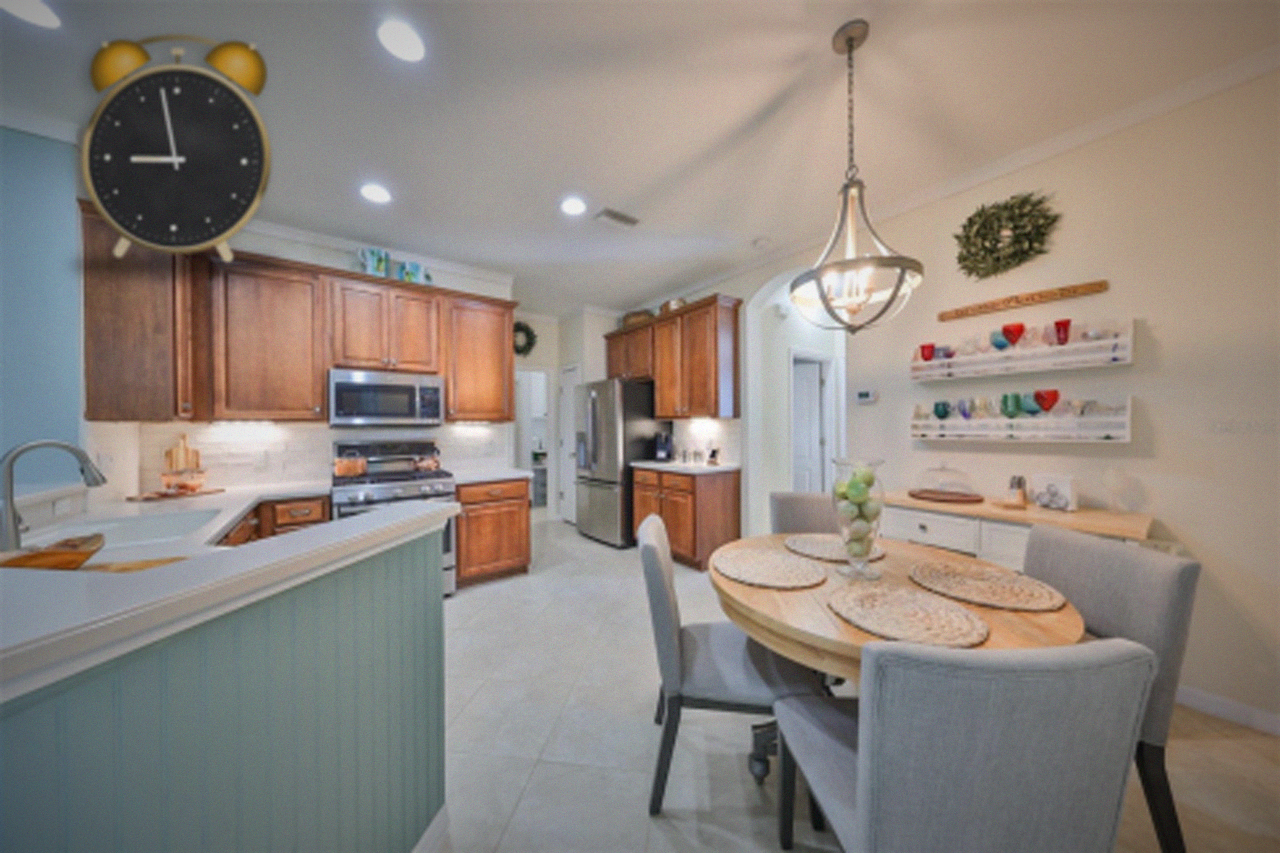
8:58
